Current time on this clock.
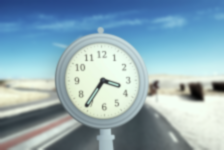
3:36
